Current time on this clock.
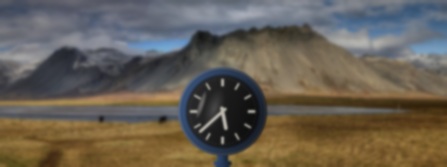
5:38
